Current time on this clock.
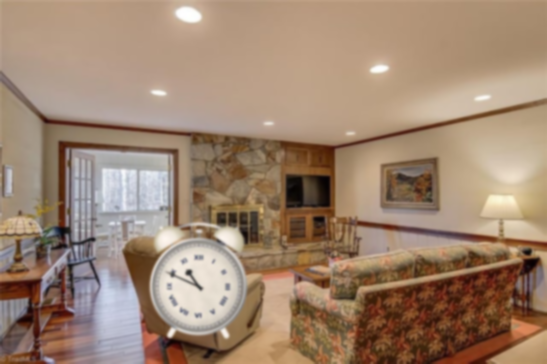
10:49
